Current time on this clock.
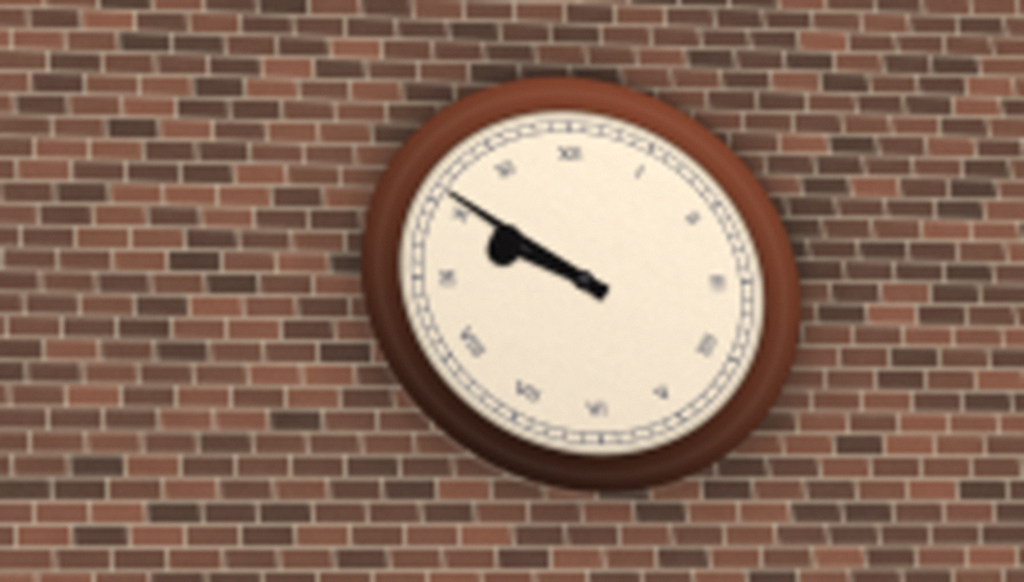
9:51
